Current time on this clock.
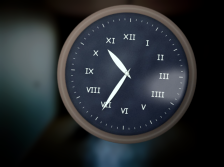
10:35
